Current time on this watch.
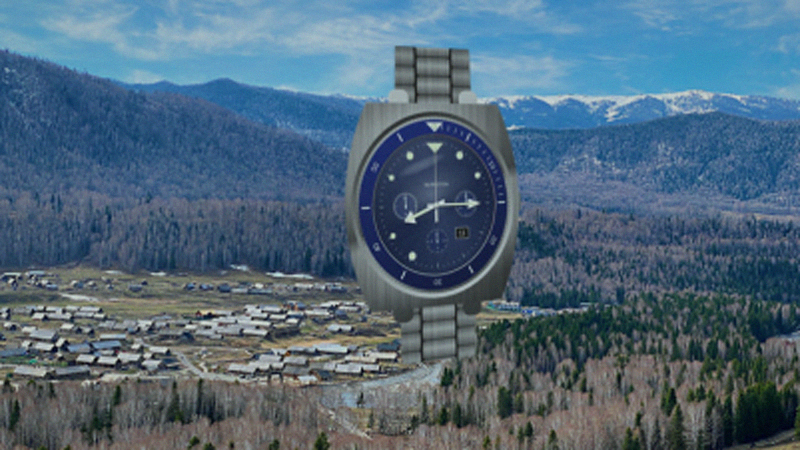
8:15
